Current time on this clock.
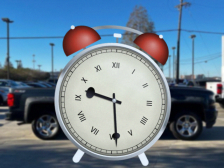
9:29
